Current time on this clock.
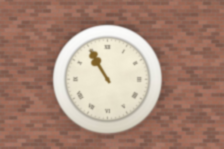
10:55
